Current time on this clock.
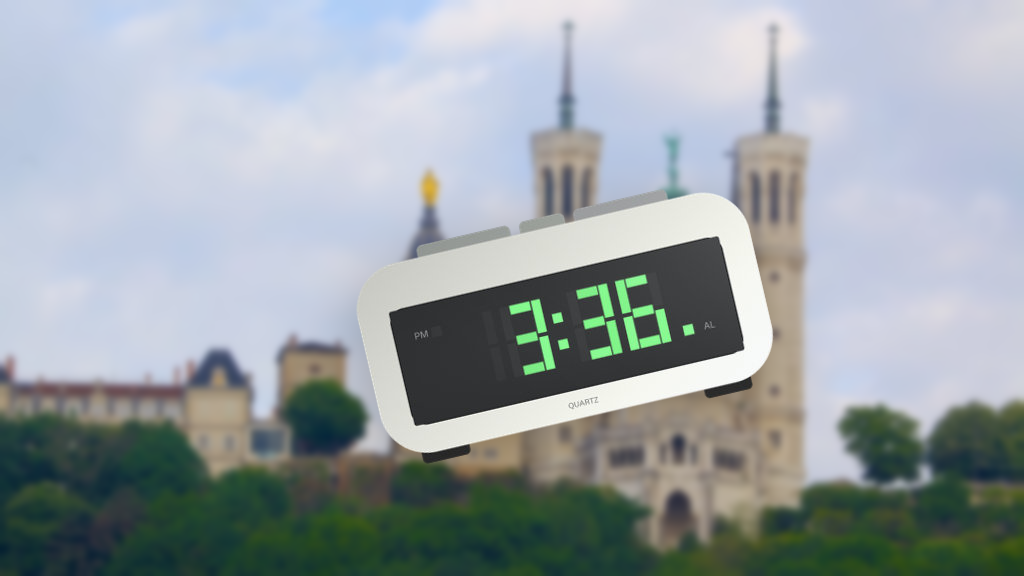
3:36
